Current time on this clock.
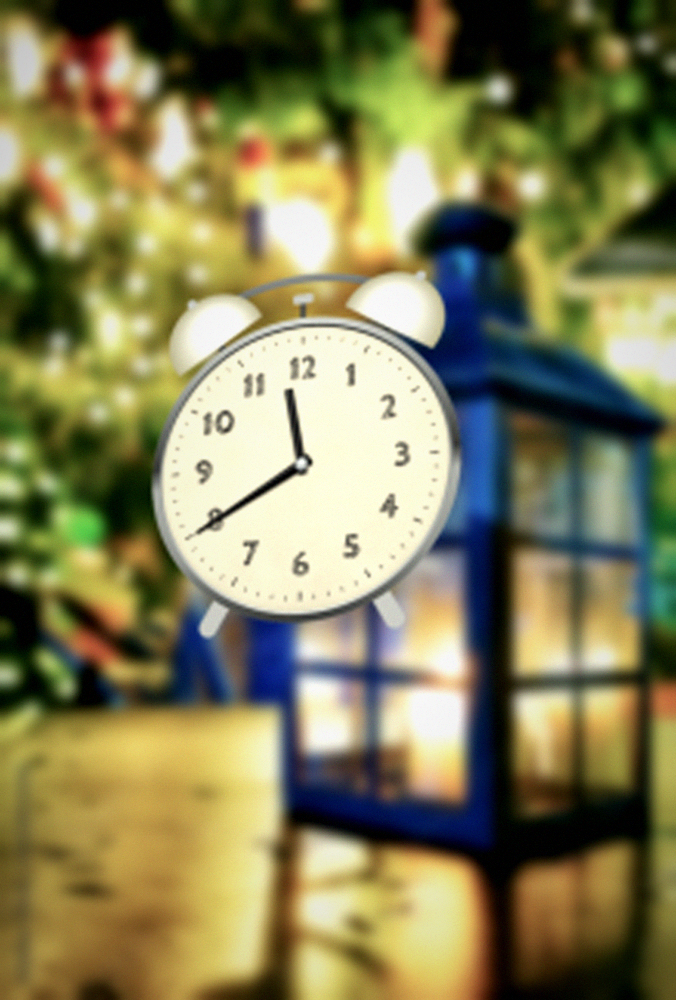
11:40
